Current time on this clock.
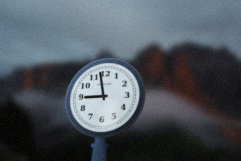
8:58
